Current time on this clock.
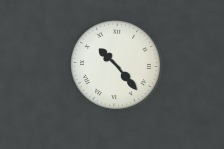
10:23
